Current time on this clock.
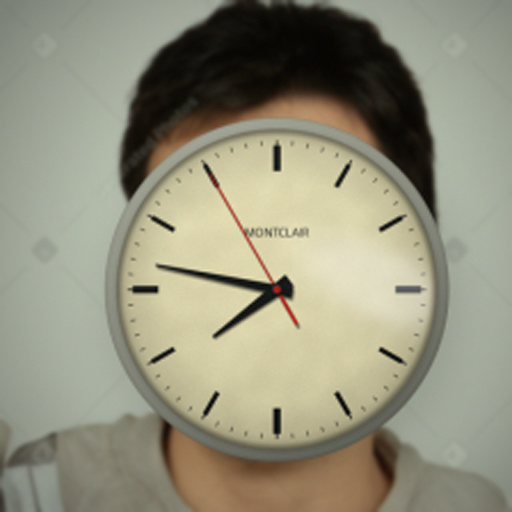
7:46:55
